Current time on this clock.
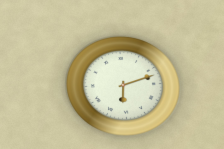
6:12
